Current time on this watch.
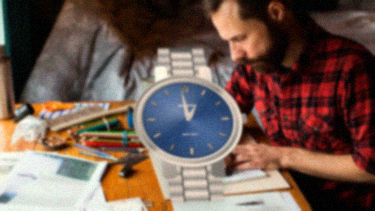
12:59
